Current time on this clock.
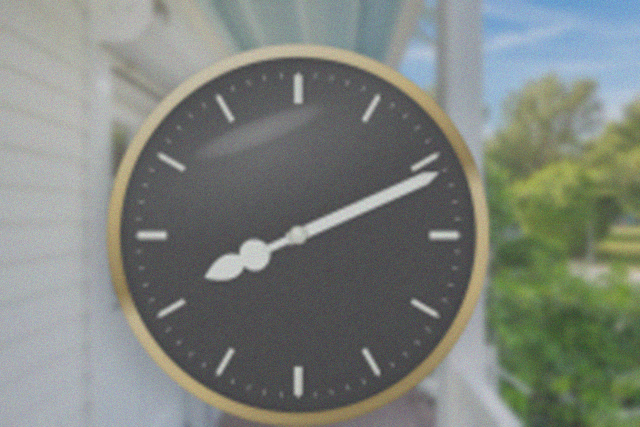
8:11
